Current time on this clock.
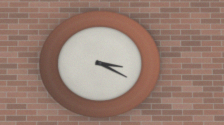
3:20
